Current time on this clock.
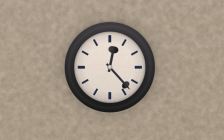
12:23
